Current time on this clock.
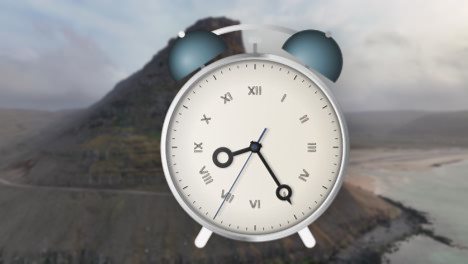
8:24:35
